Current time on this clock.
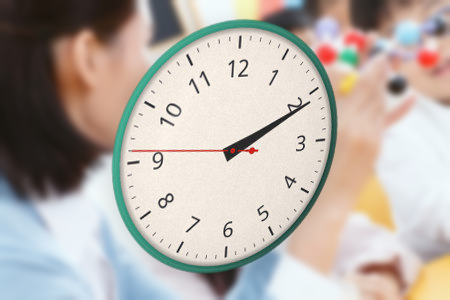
2:10:46
